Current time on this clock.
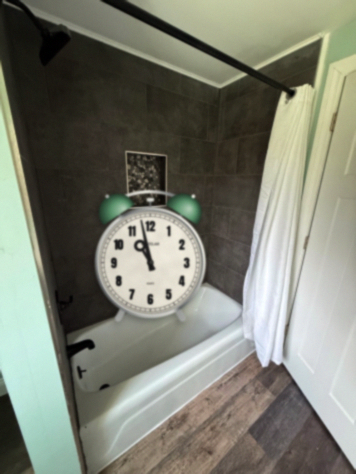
10:58
